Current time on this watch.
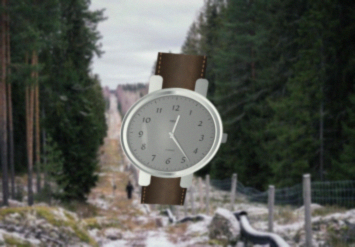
12:24
